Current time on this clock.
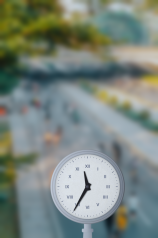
11:35
